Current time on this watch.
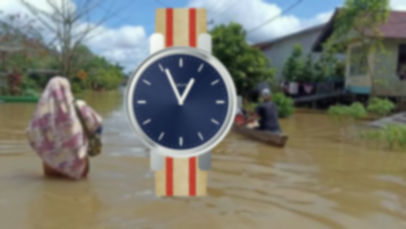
12:56
